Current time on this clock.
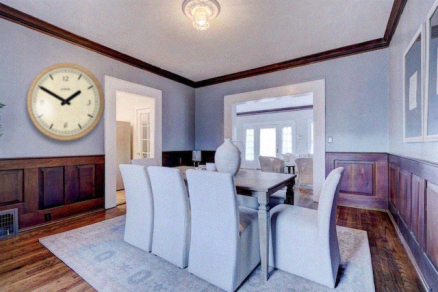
1:50
